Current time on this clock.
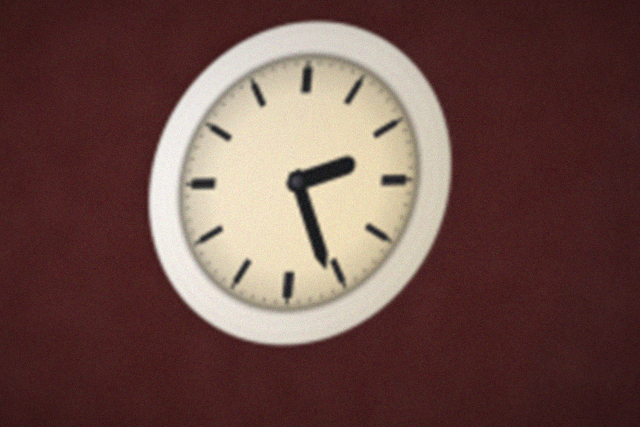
2:26
